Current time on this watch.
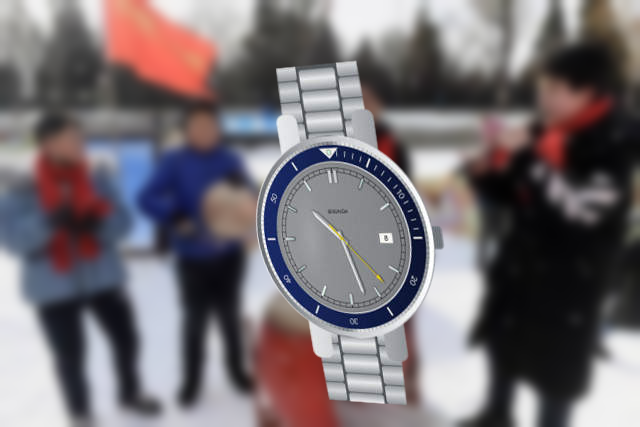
10:27:23
